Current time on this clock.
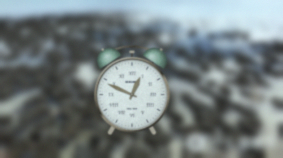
12:49
